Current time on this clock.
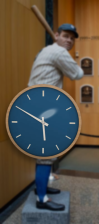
5:50
